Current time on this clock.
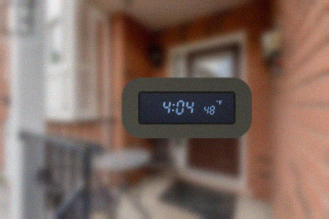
4:04
